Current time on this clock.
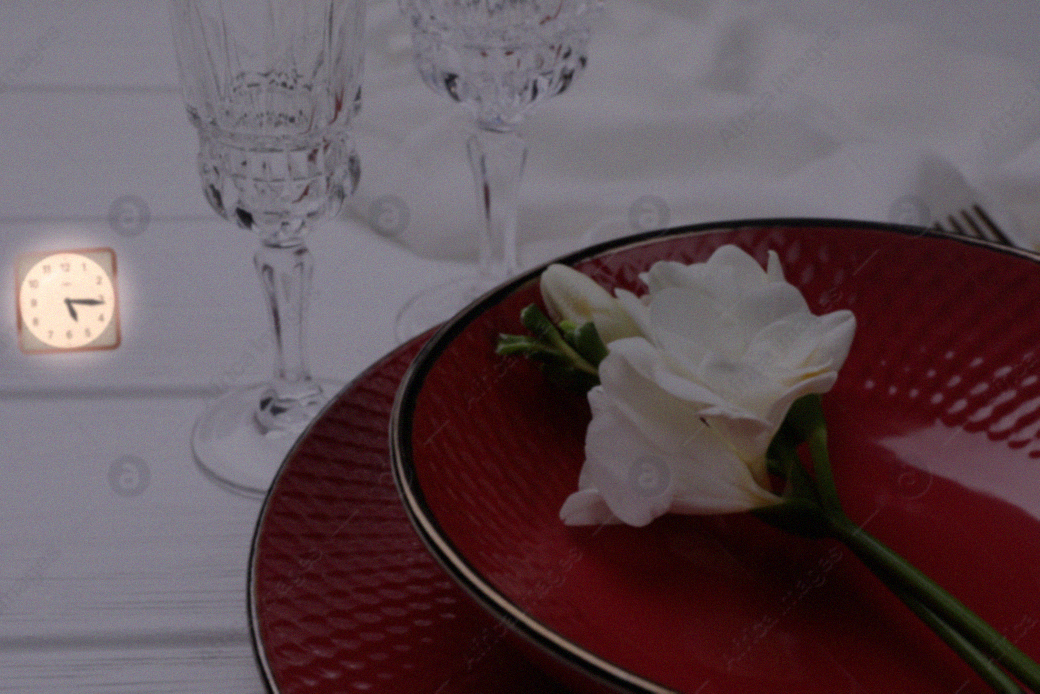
5:16
